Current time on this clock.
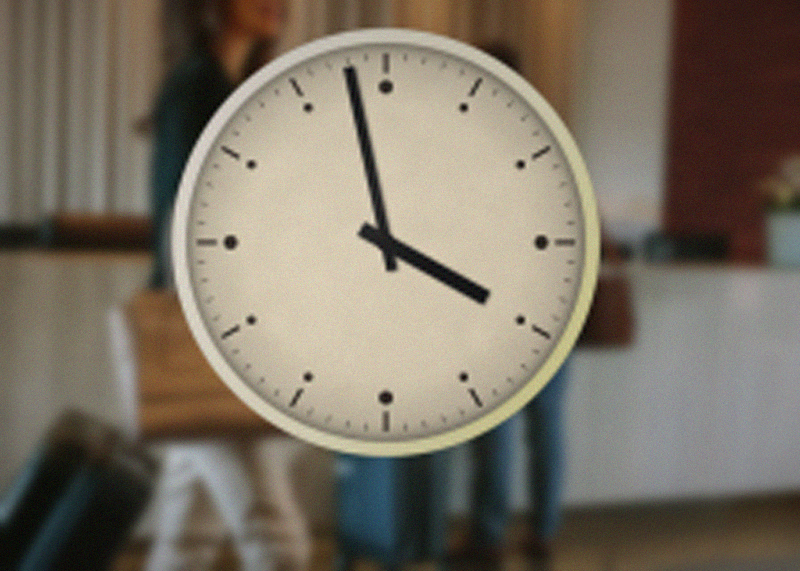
3:58
